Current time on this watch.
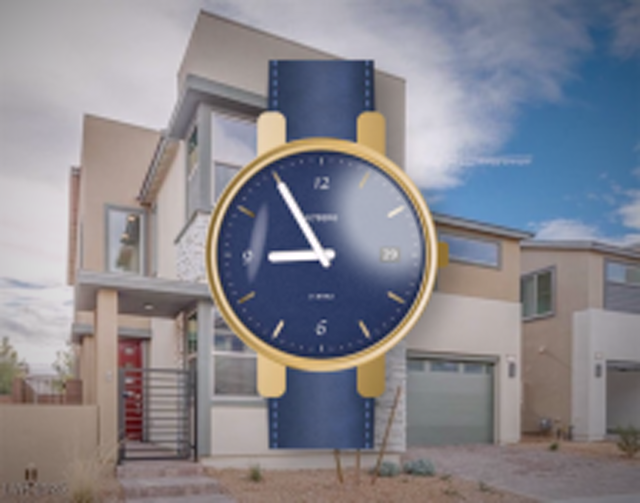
8:55
